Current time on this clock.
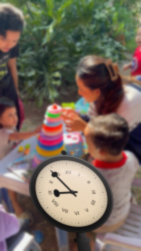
8:54
